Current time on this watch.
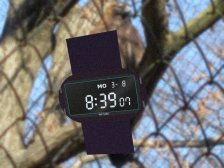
8:39:07
